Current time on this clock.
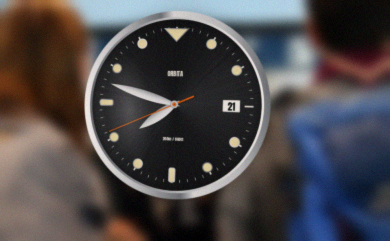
7:47:41
